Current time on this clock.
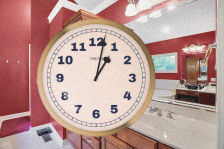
1:02
